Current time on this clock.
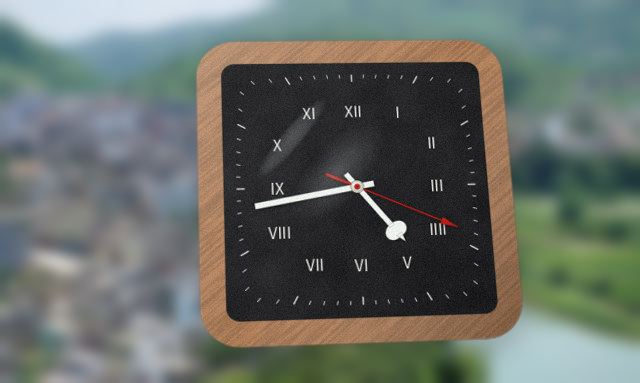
4:43:19
